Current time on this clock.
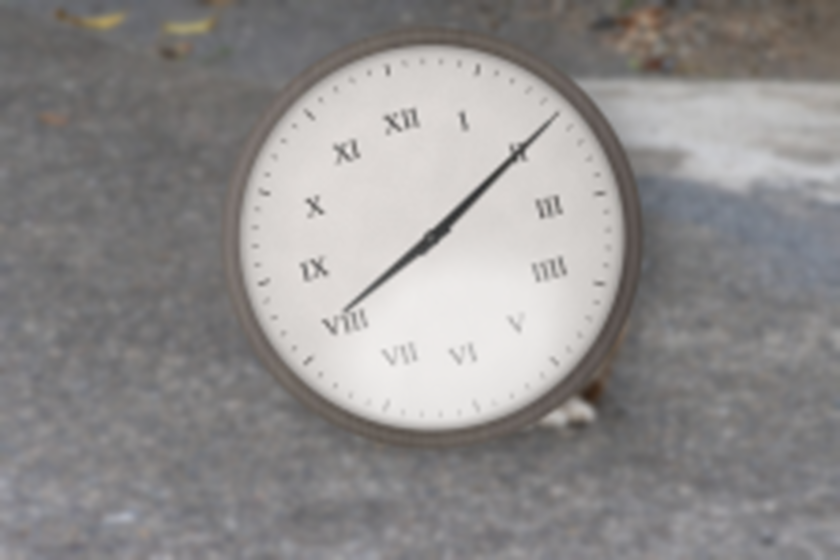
8:10
